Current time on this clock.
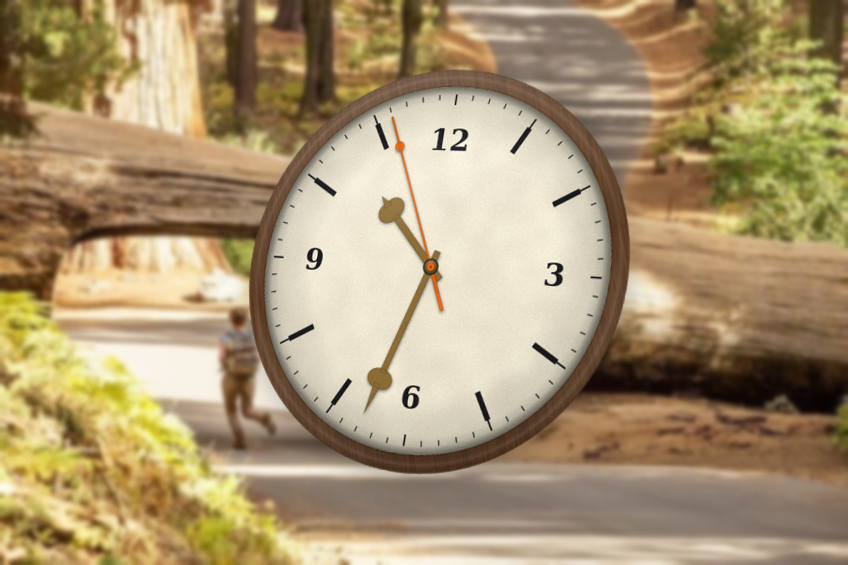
10:32:56
